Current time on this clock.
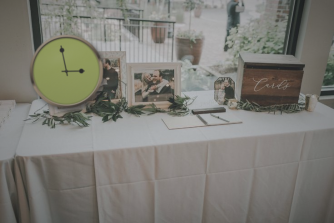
2:58
